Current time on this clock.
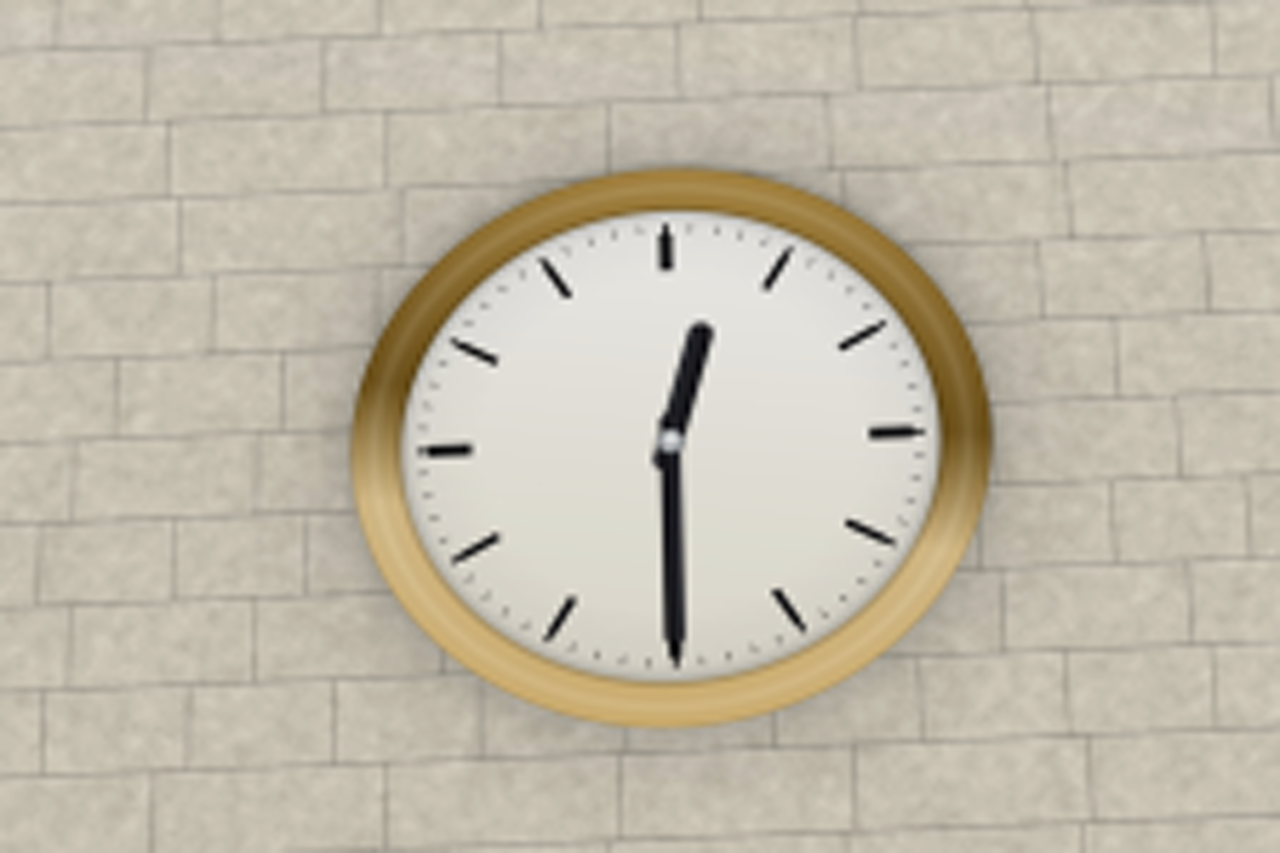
12:30
